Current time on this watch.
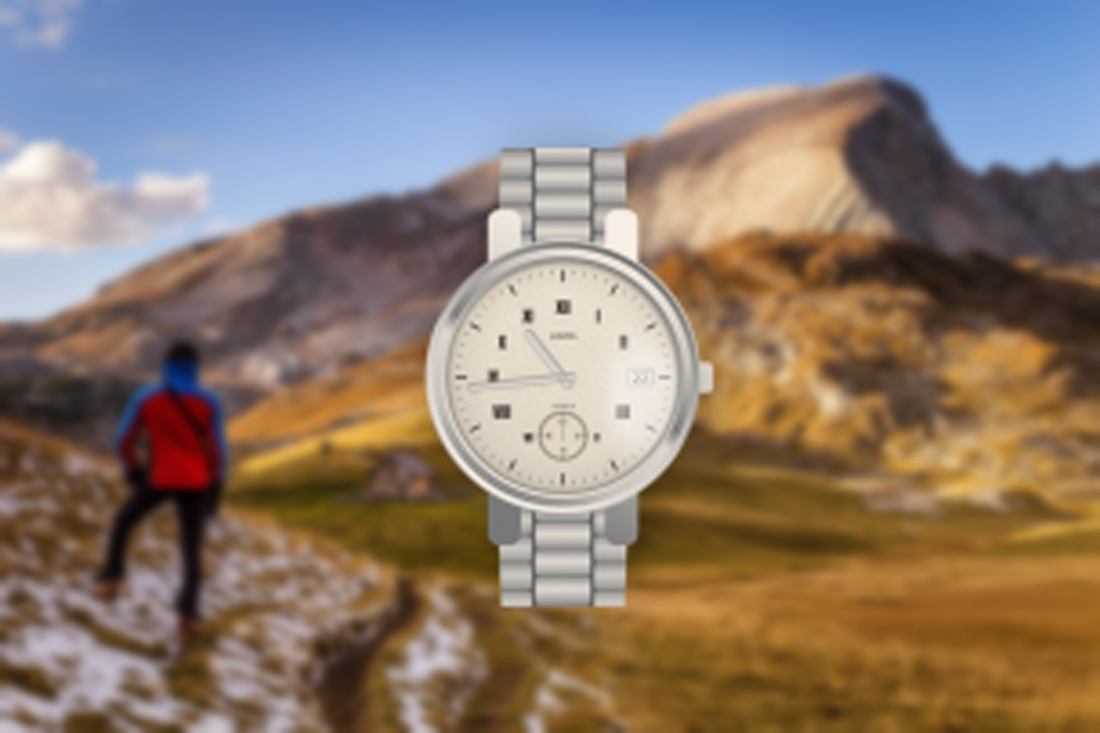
10:44
